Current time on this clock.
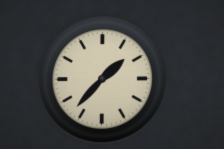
1:37
